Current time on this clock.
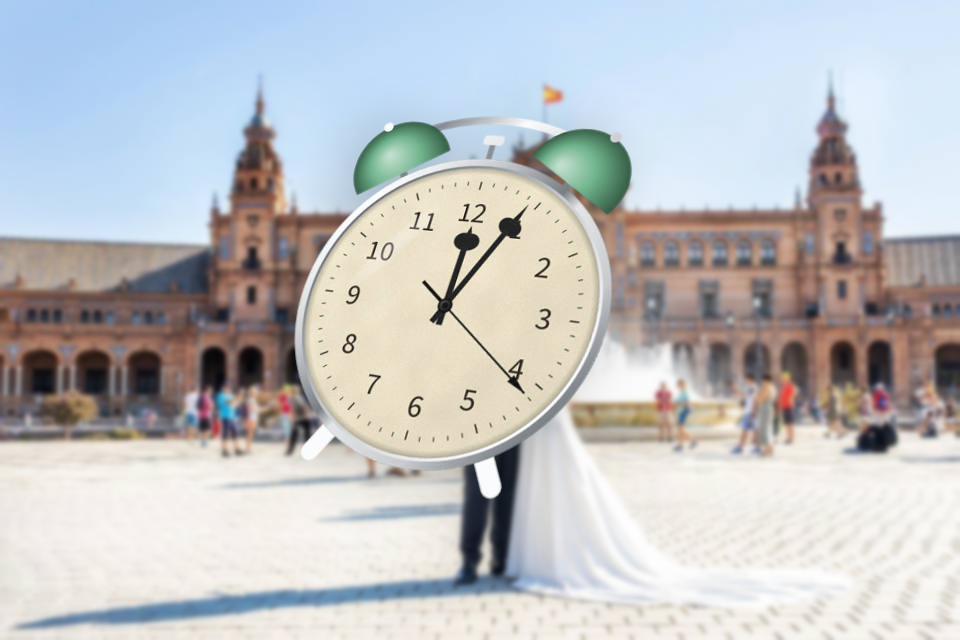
12:04:21
